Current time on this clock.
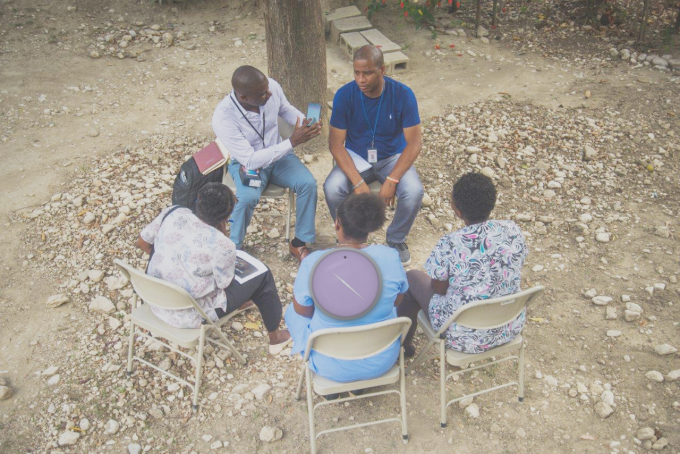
10:22
